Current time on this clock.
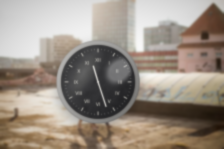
11:27
